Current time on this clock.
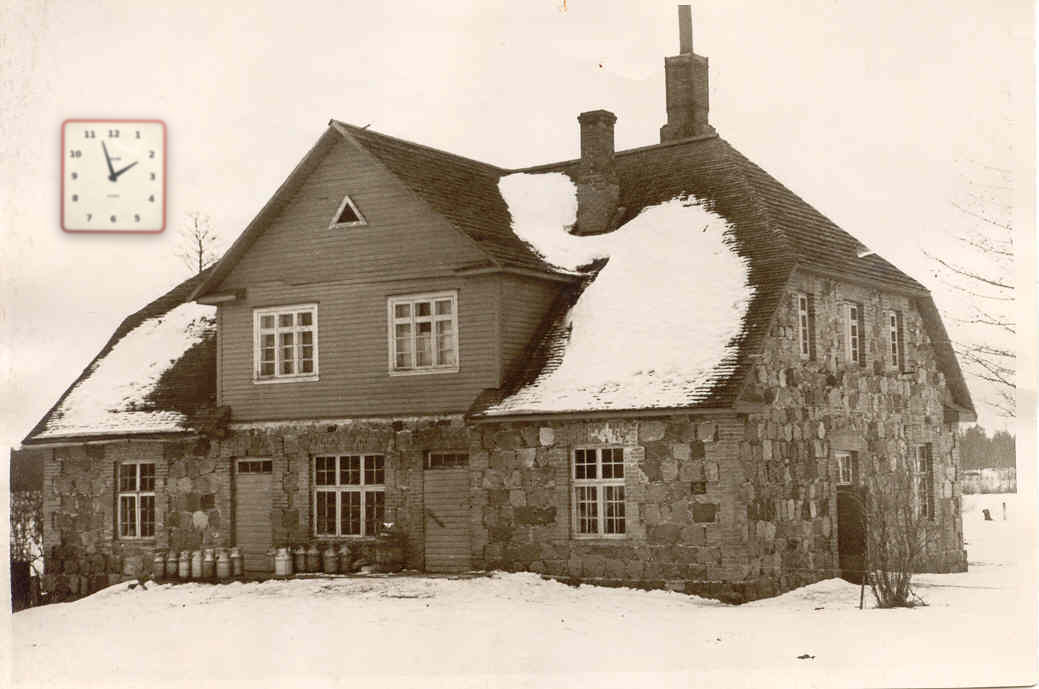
1:57
